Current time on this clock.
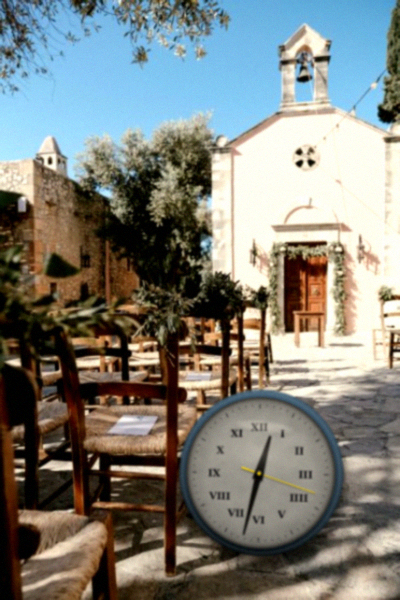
12:32:18
